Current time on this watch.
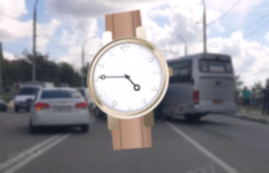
4:46
